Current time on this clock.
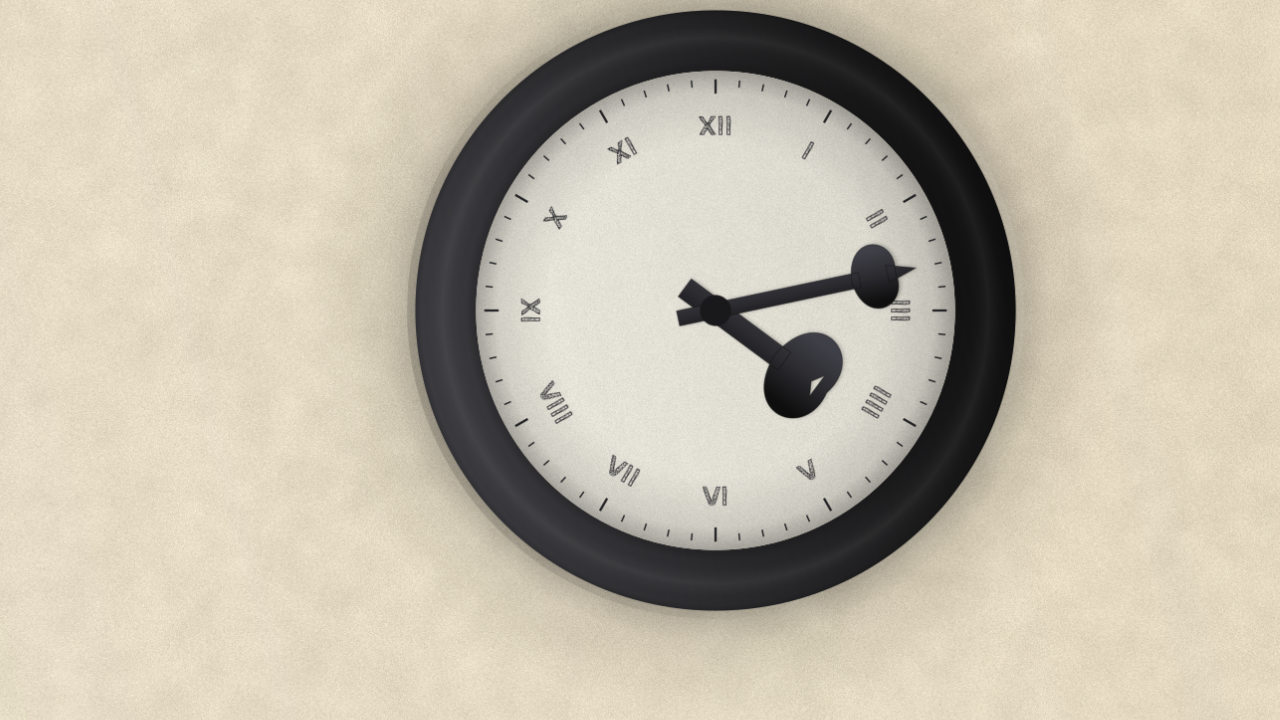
4:13
